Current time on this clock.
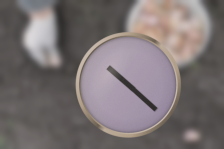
10:22
